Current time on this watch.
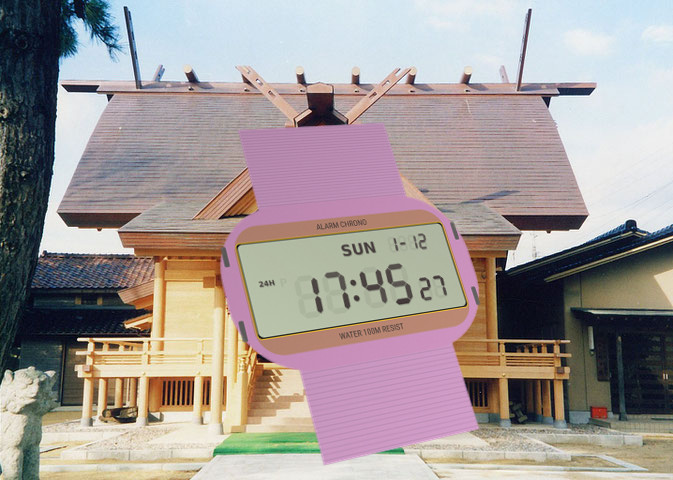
17:45:27
